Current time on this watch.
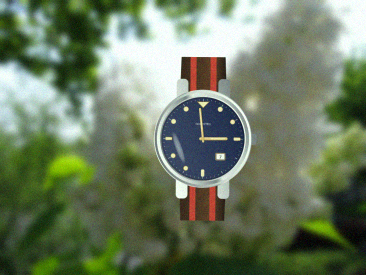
2:59
